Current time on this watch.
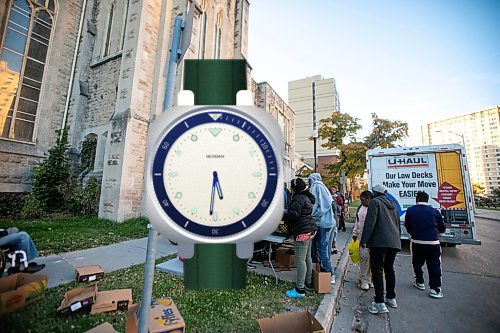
5:31
